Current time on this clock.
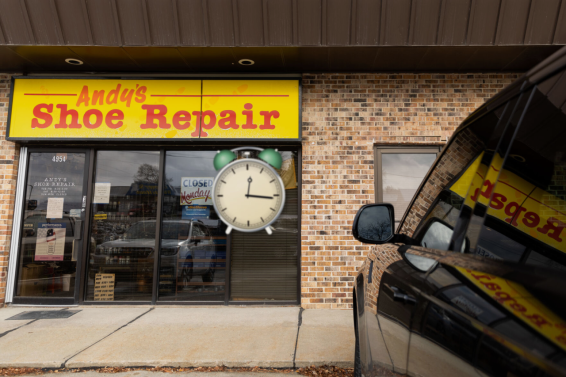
12:16
